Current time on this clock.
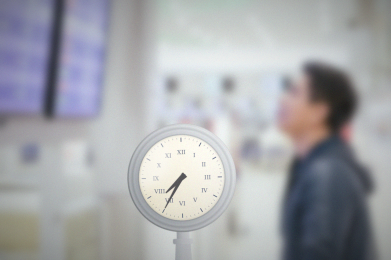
7:35
